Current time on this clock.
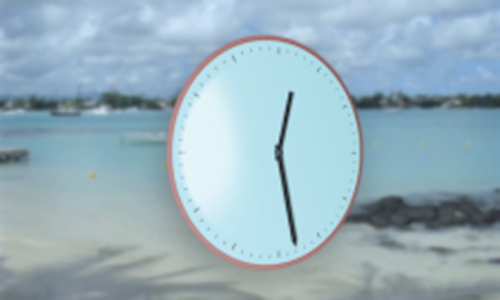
12:28
